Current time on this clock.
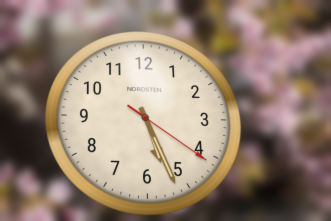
5:26:21
